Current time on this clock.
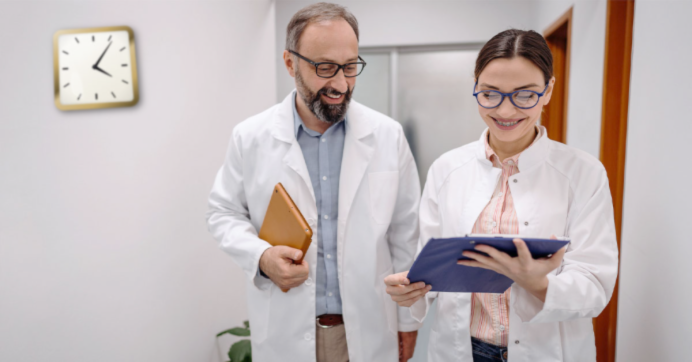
4:06
